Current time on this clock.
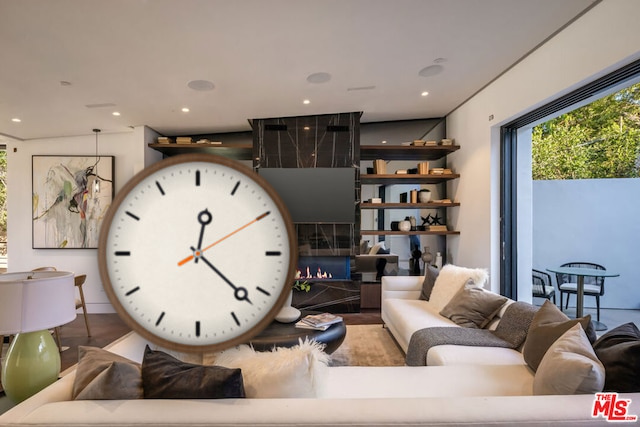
12:22:10
